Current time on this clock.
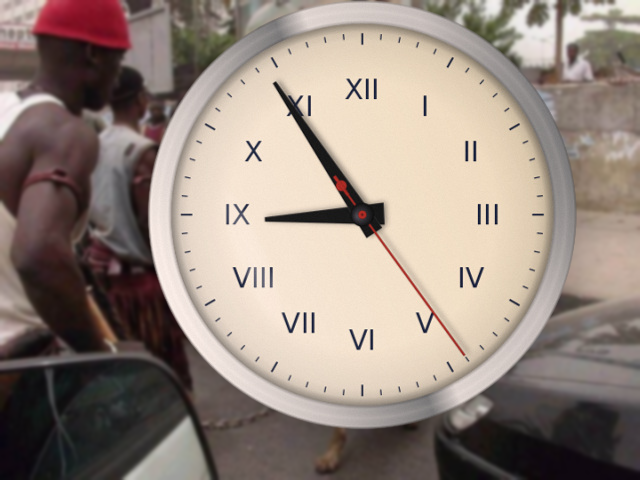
8:54:24
